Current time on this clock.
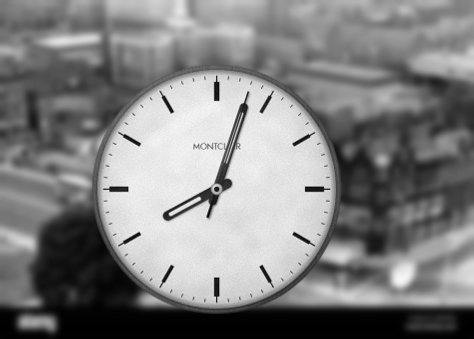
8:03:03
